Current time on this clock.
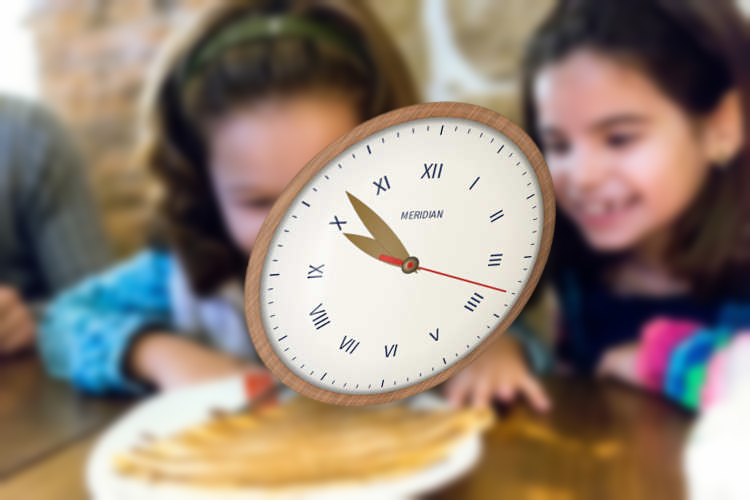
9:52:18
